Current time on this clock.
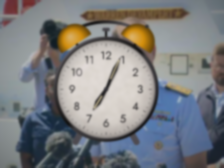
7:04
